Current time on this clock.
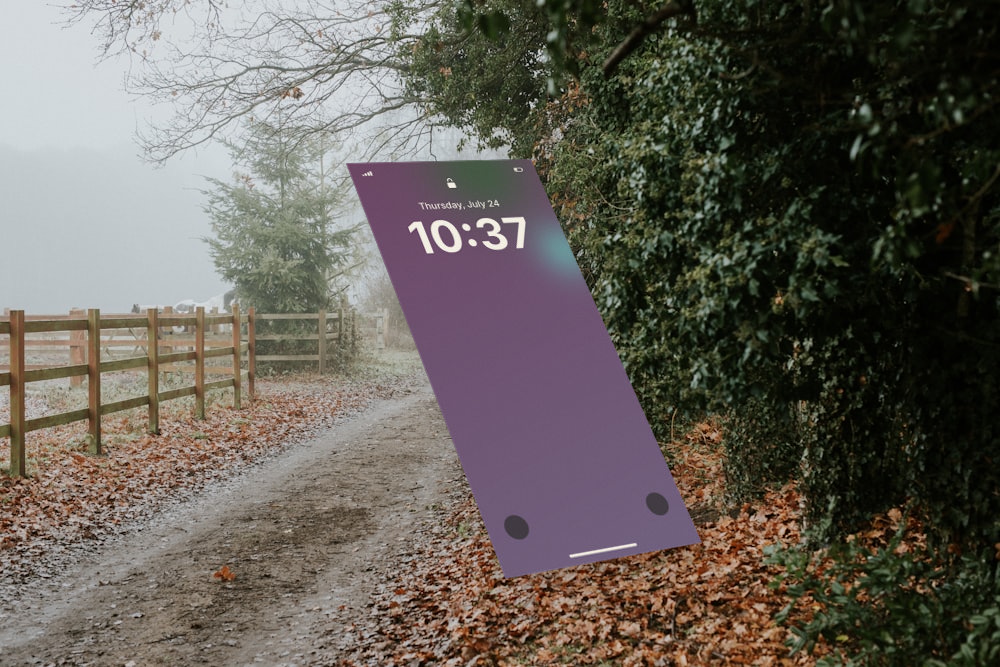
10:37
